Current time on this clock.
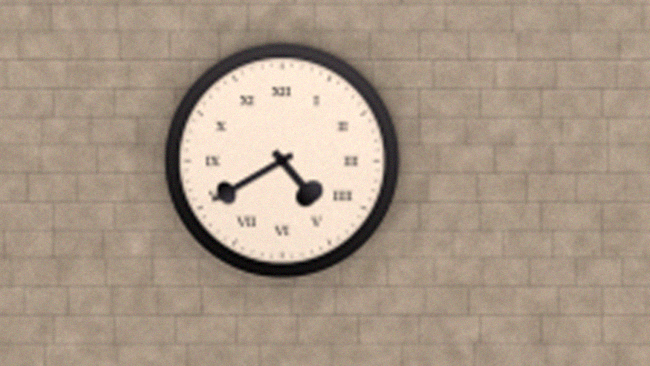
4:40
